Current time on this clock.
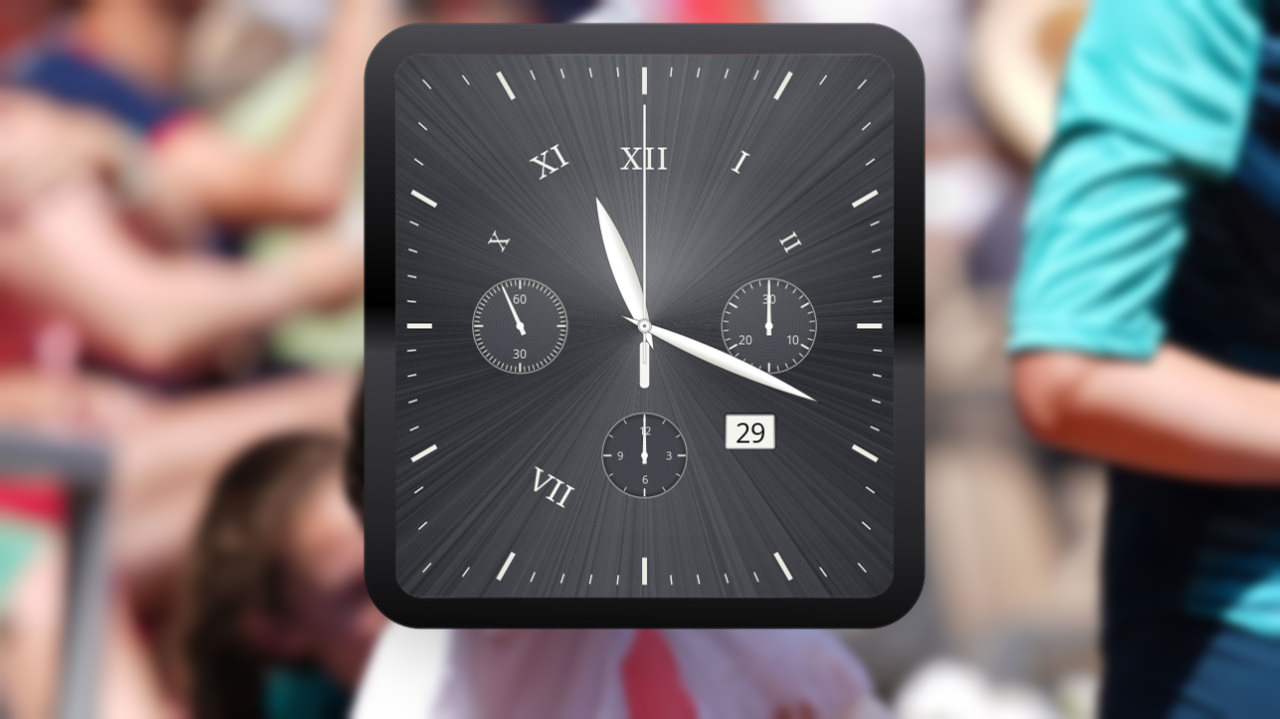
11:18:56
